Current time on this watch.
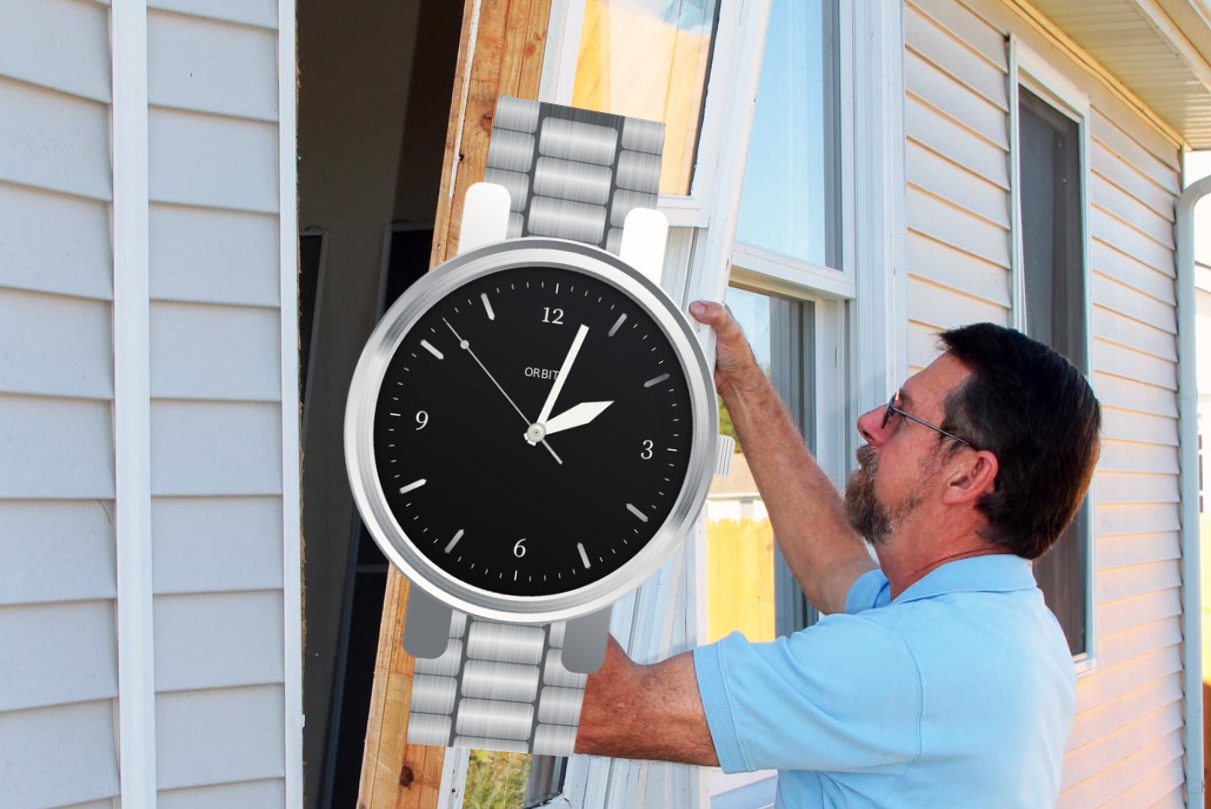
2:02:52
